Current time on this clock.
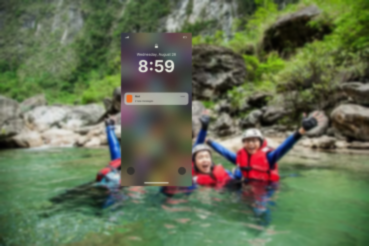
8:59
